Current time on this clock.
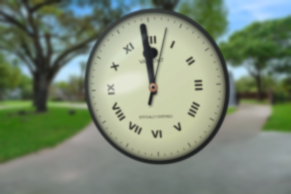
11:59:03
